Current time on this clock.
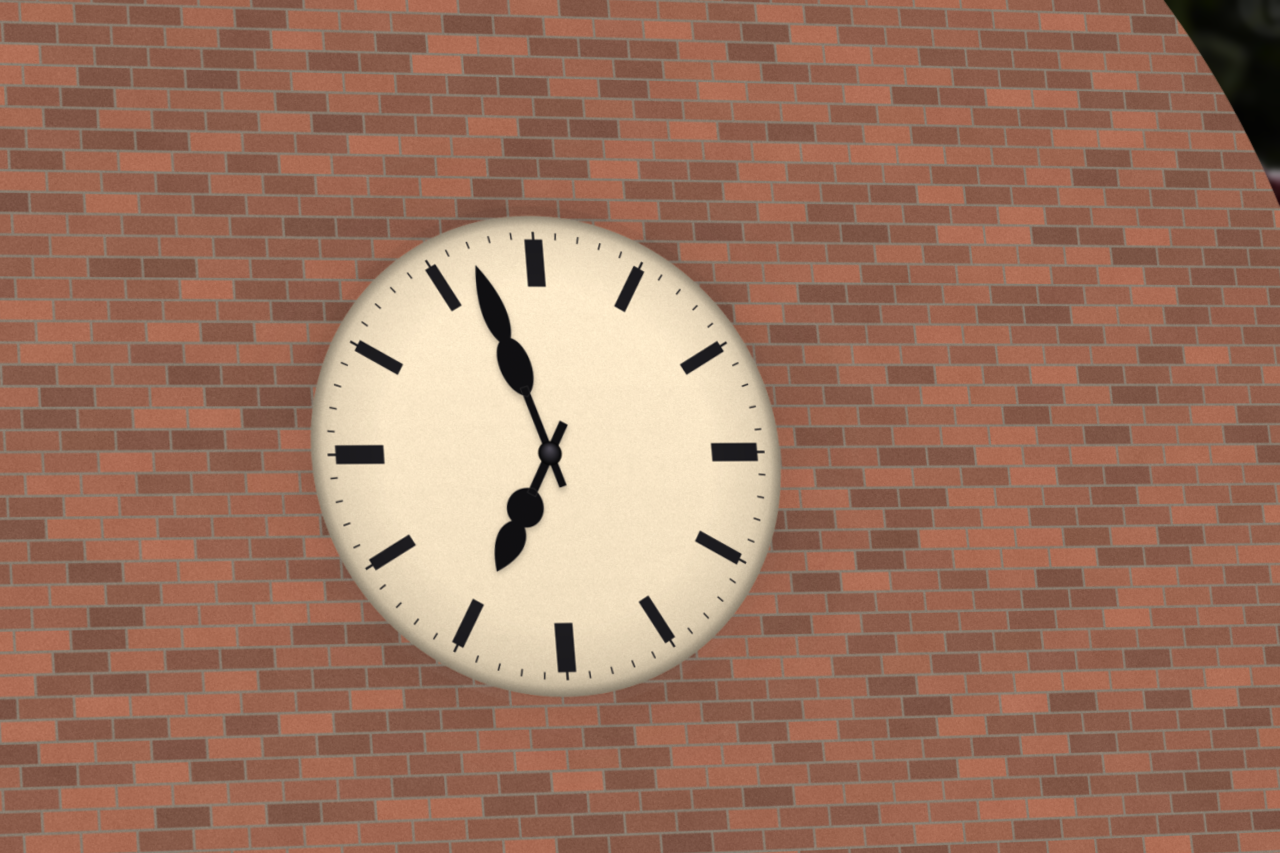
6:57
